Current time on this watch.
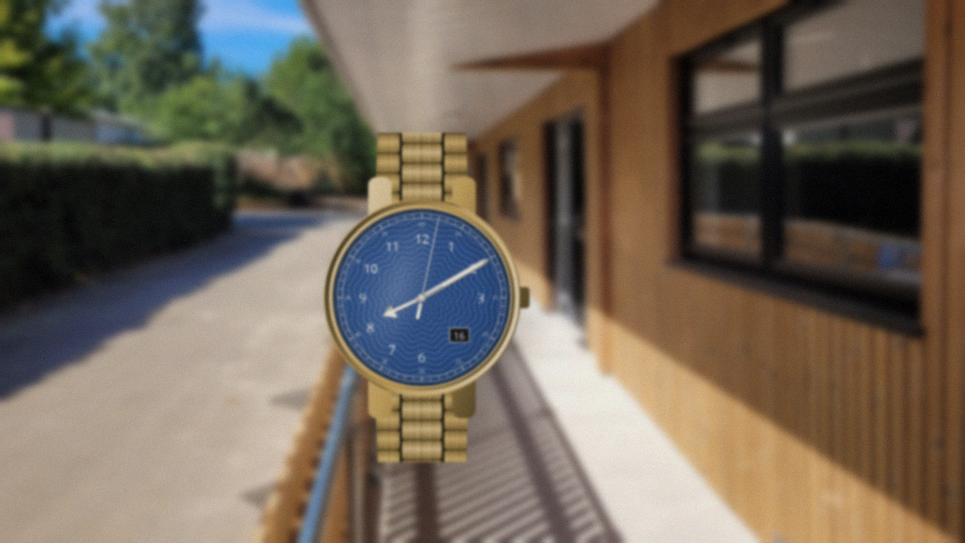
8:10:02
